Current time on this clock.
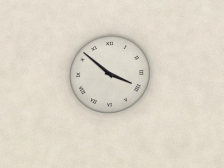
3:52
